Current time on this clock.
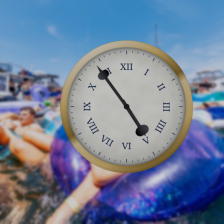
4:54
